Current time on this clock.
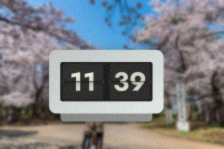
11:39
